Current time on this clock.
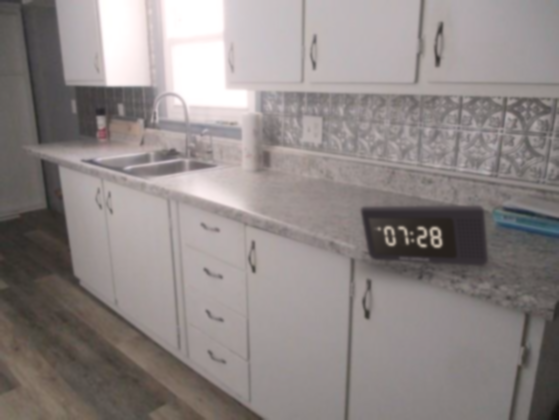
7:28
